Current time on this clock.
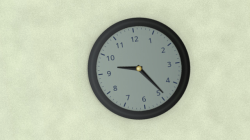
9:24
